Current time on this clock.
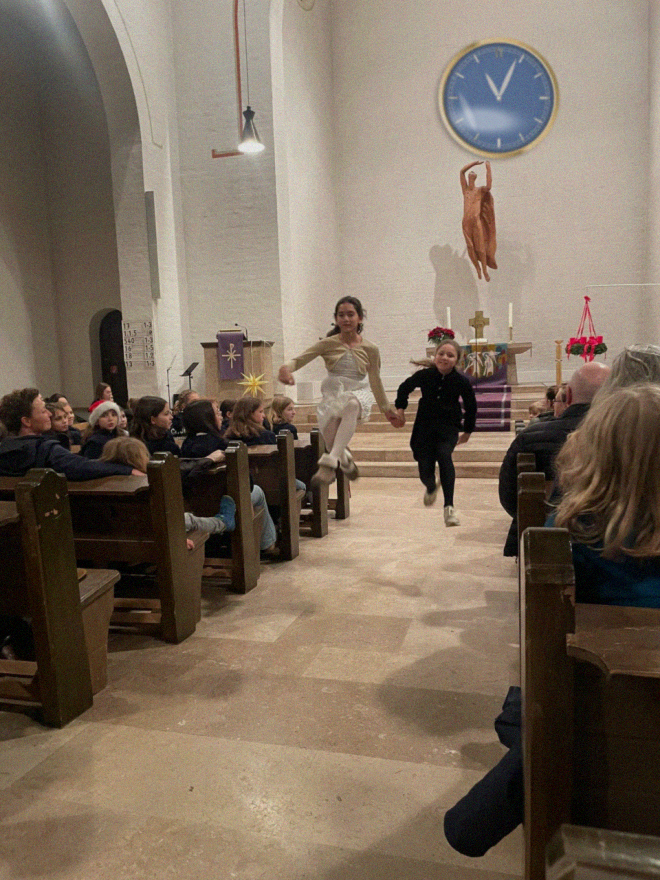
11:04
